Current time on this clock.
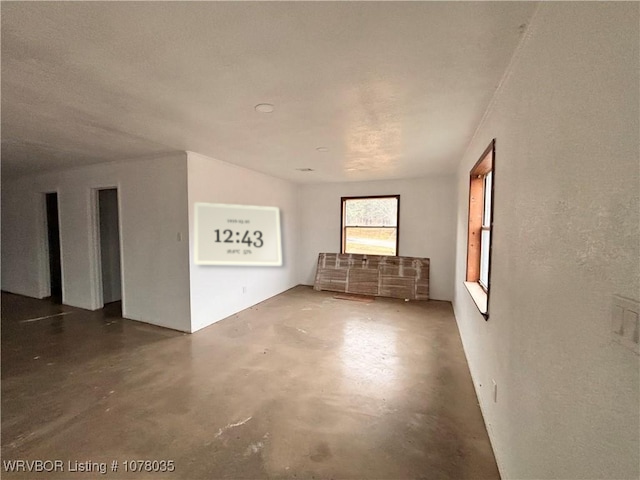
12:43
